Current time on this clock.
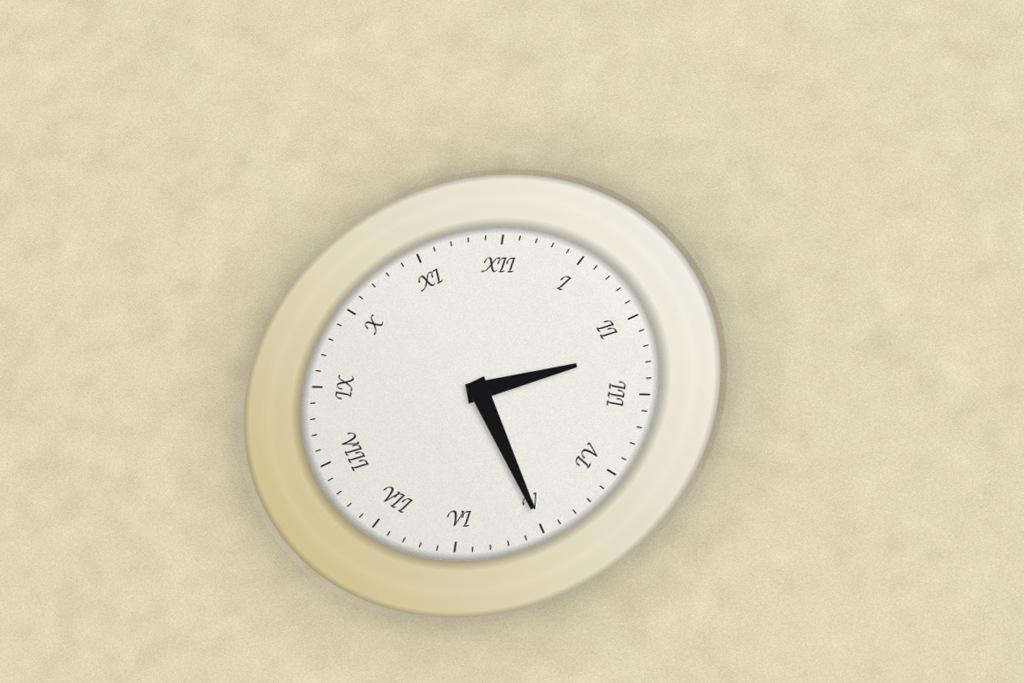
2:25
